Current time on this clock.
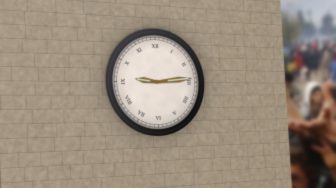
9:14
